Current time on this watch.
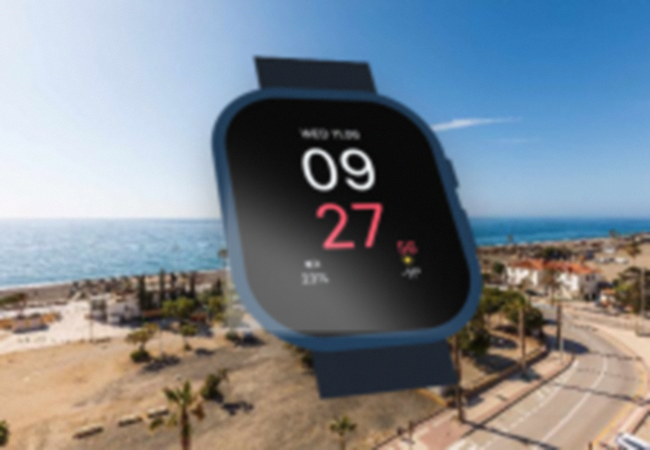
9:27
